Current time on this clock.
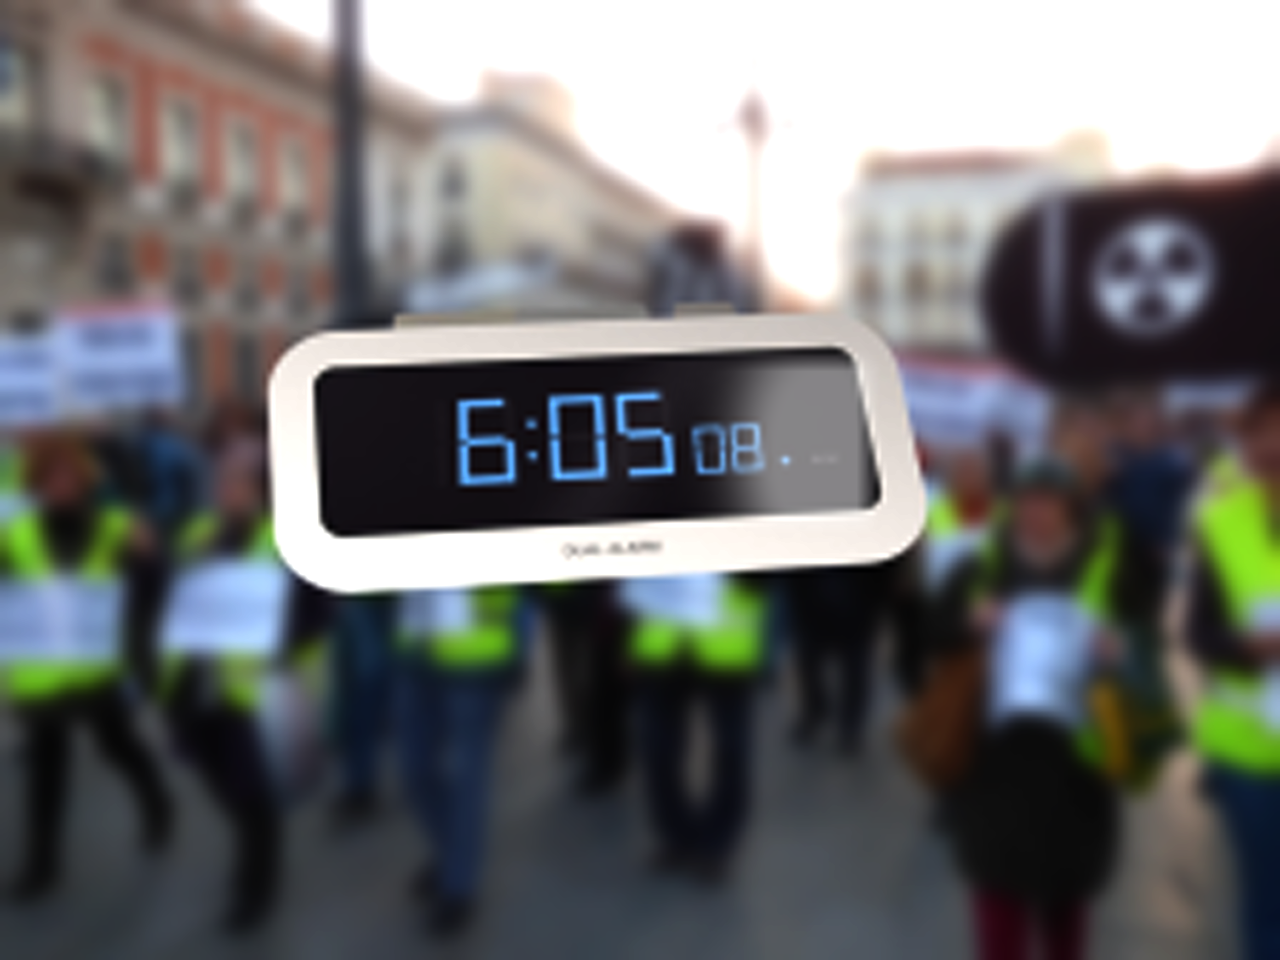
6:05:08
